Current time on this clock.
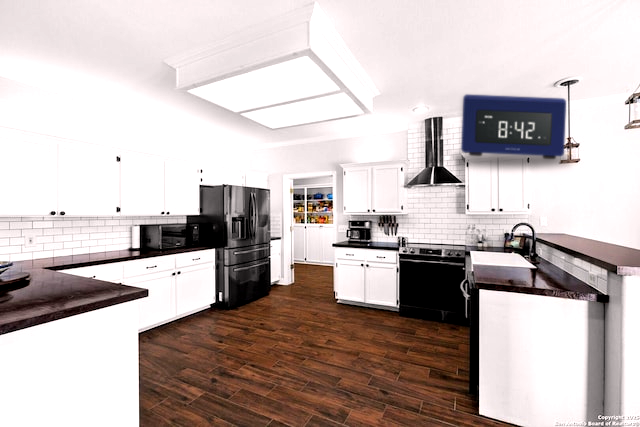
8:42
